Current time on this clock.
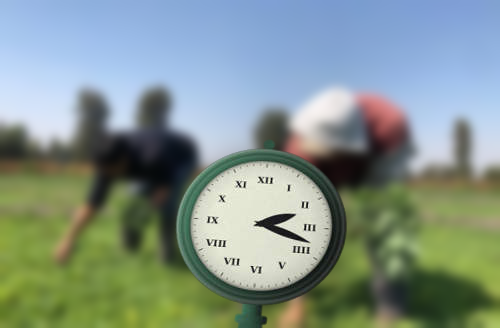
2:18
